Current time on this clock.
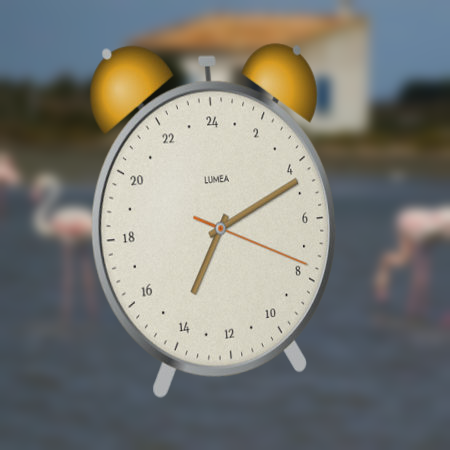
14:11:19
